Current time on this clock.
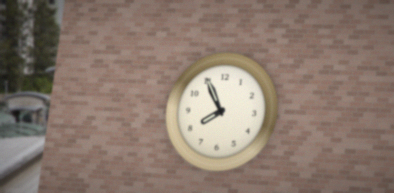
7:55
